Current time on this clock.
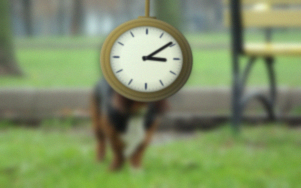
3:09
